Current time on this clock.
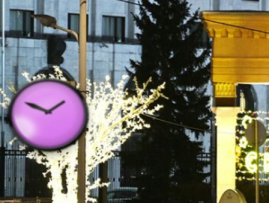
1:49
